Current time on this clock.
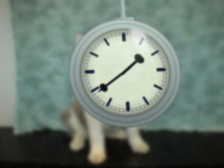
1:39
